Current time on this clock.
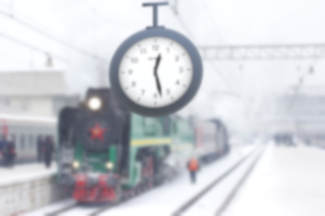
12:28
